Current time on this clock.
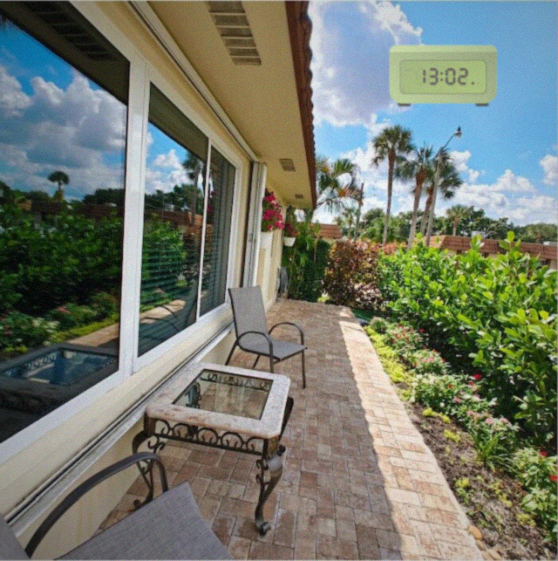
13:02
